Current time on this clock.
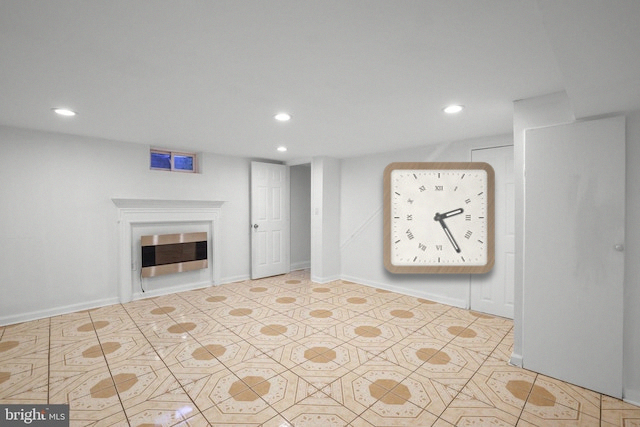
2:25
